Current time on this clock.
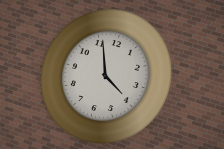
3:56
